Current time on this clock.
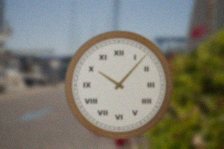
10:07
